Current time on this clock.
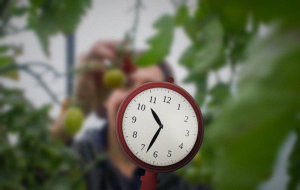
10:33
